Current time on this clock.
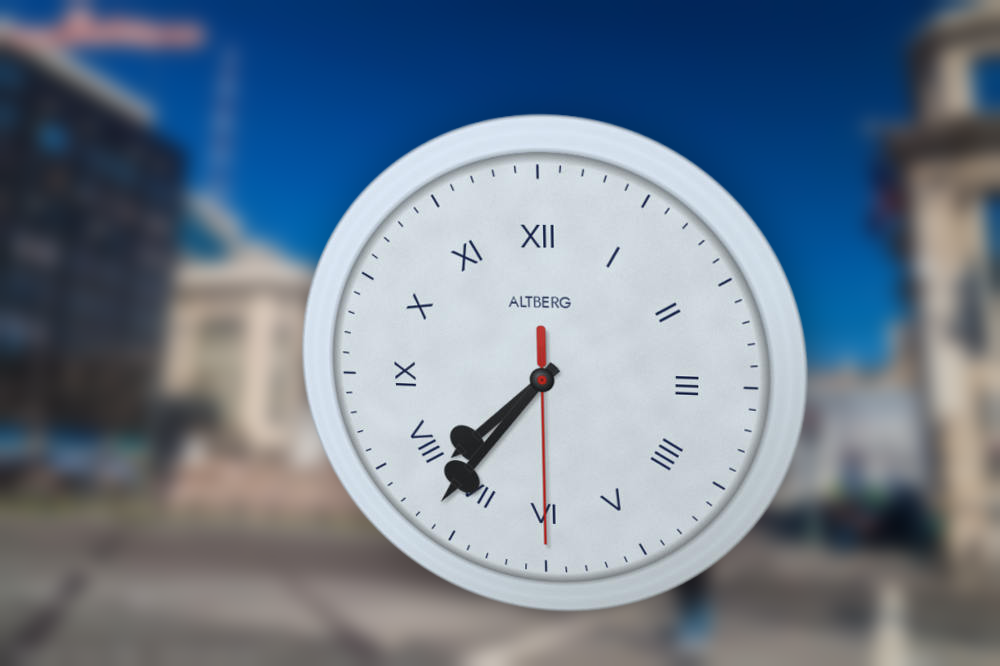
7:36:30
